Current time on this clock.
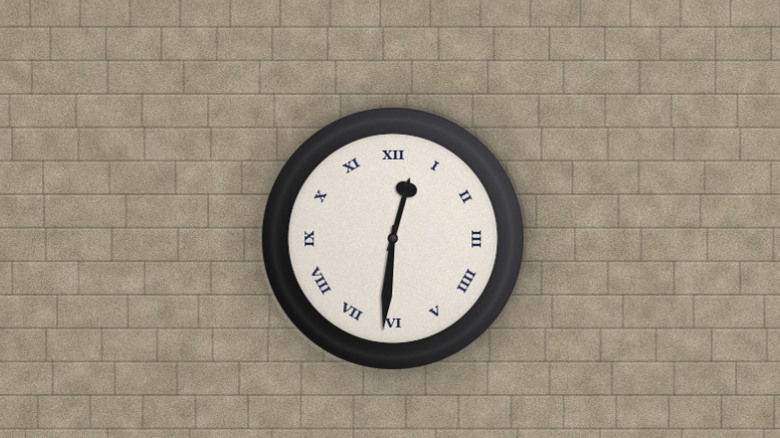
12:31
